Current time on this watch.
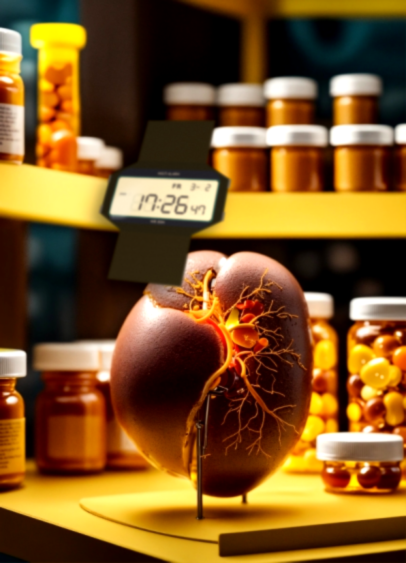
17:26
